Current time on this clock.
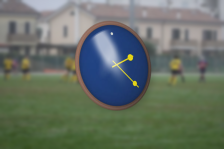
2:23
